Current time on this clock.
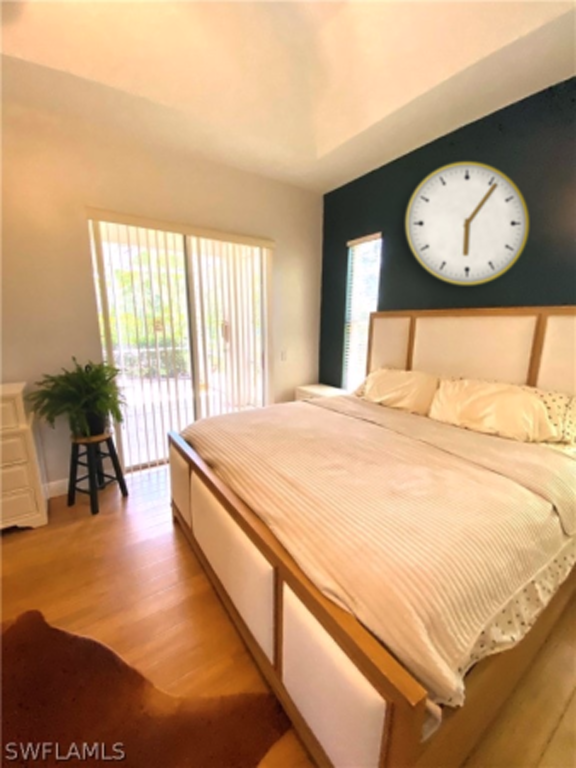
6:06
